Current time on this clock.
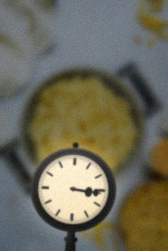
3:16
